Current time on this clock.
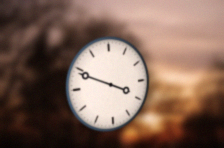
3:49
